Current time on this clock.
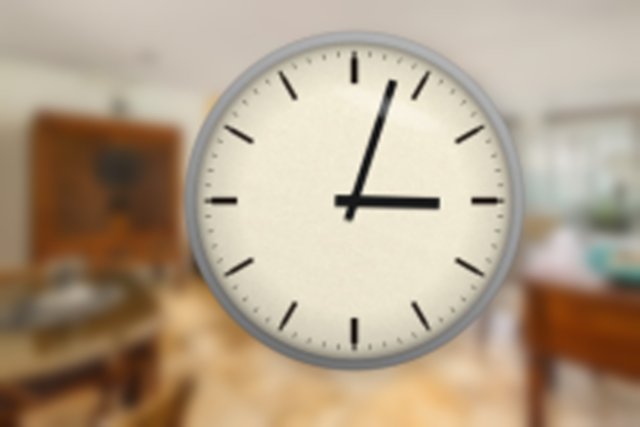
3:03
